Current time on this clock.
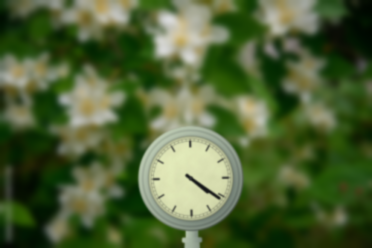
4:21
